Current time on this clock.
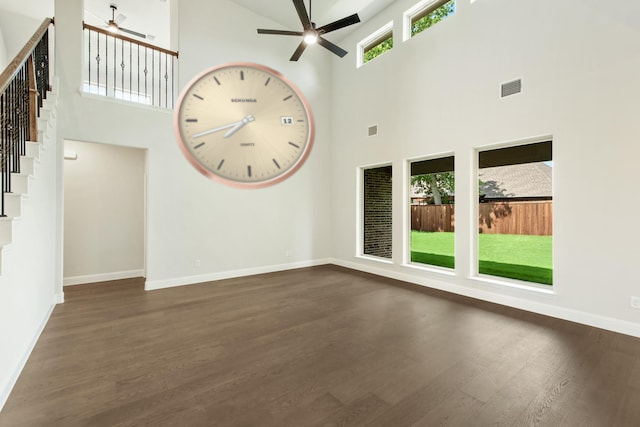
7:42
